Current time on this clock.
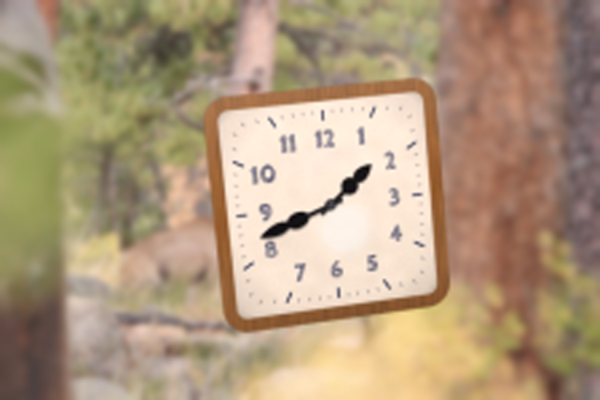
1:42
